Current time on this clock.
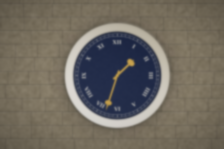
1:33
